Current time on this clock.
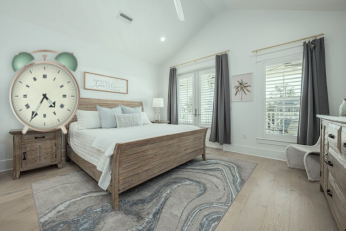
4:35
